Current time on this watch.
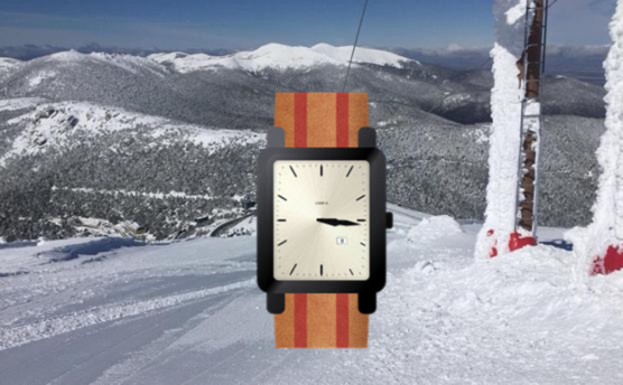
3:16
